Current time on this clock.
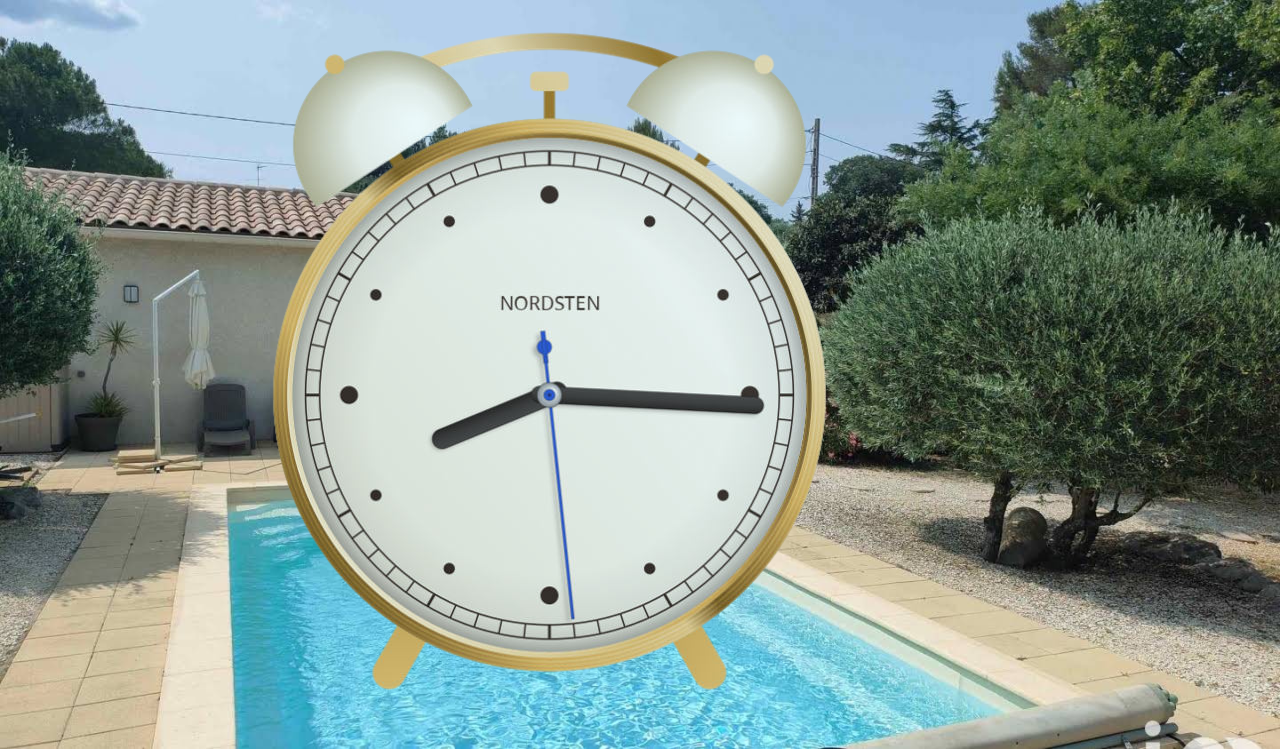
8:15:29
